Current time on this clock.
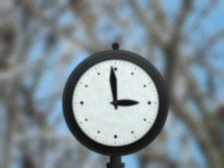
2:59
